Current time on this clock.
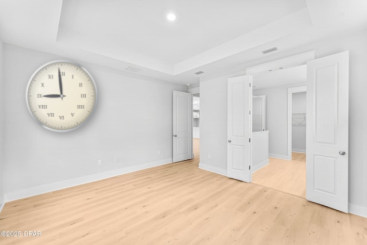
8:59
